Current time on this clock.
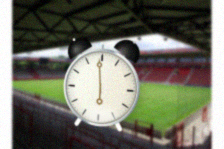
5:59
